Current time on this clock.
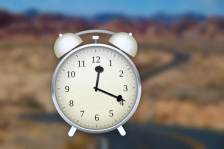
12:19
